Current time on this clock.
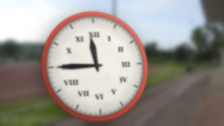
11:45
